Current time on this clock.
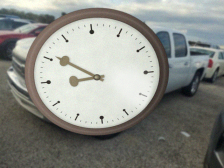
8:51
